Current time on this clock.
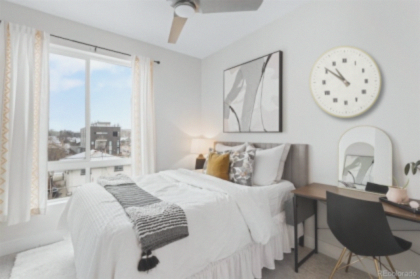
10:51
